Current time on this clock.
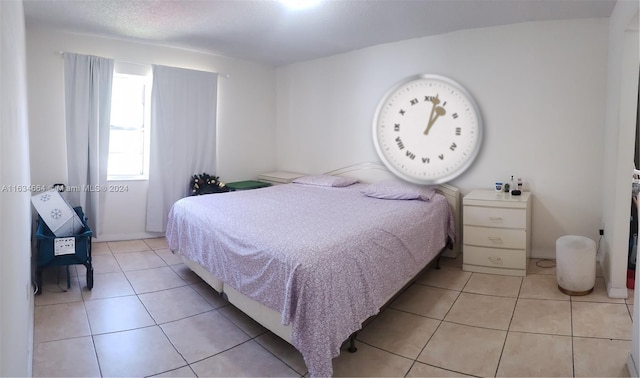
1:02
